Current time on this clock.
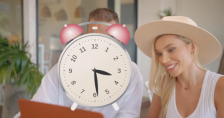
3:29
